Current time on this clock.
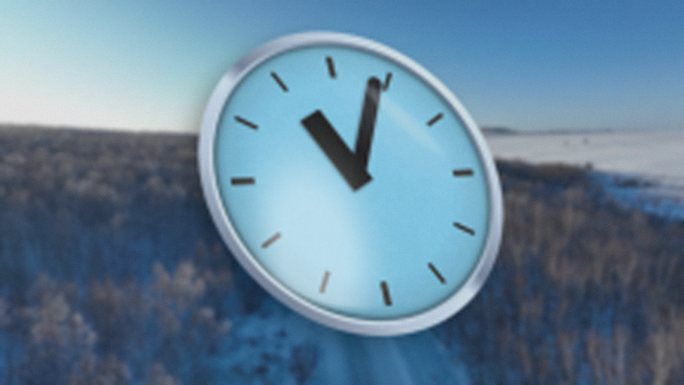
11:04
